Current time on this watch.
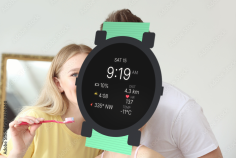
9:19
